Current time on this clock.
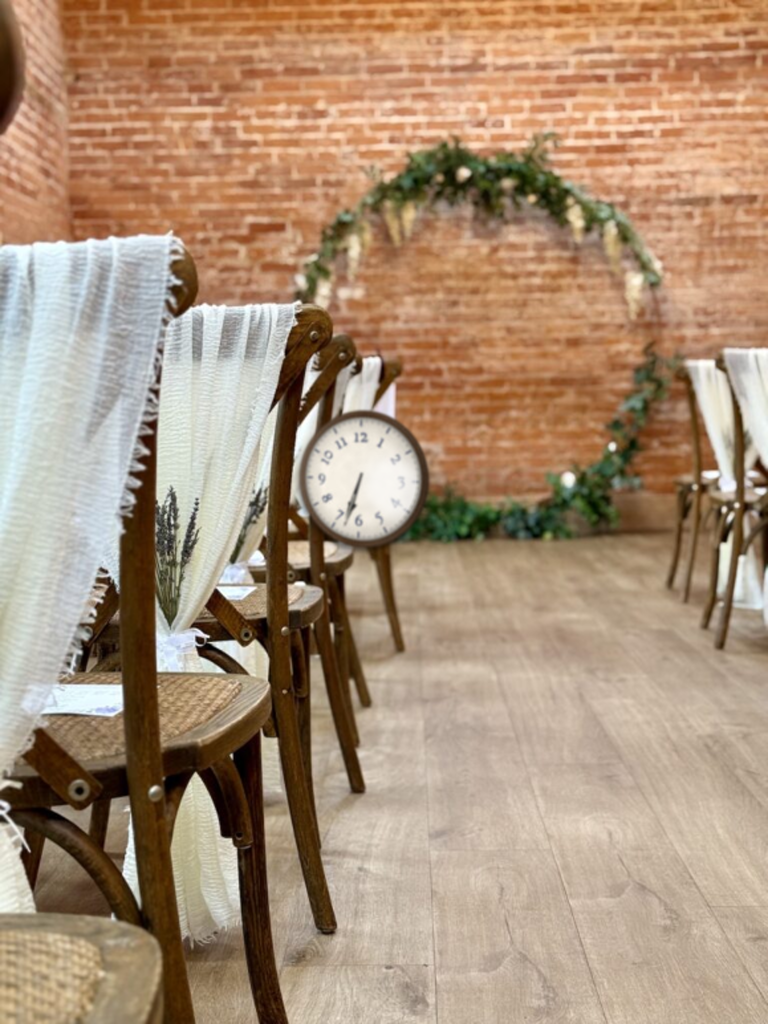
6:33
